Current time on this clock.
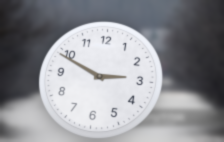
2:49
